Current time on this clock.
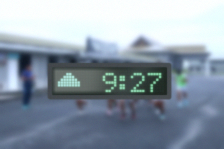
9:27
